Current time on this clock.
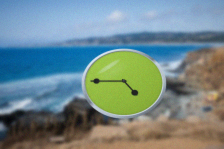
4:45
